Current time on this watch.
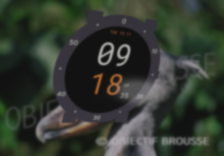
9:18
